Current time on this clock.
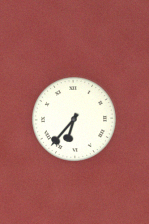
6:37
